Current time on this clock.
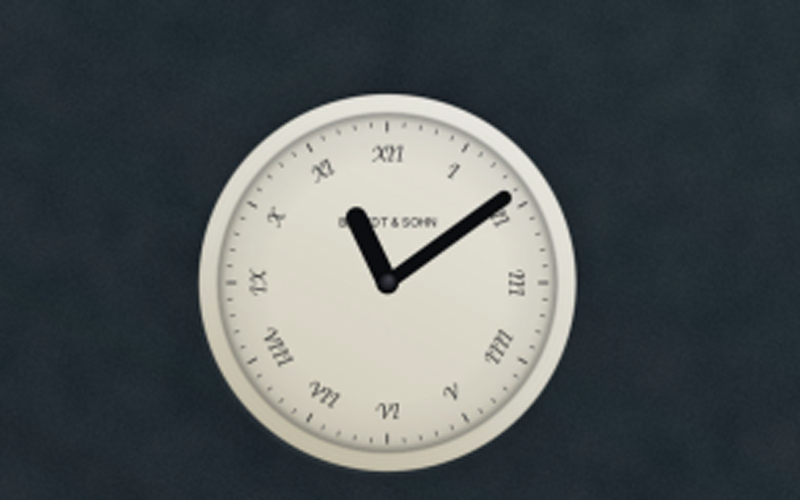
11:09
